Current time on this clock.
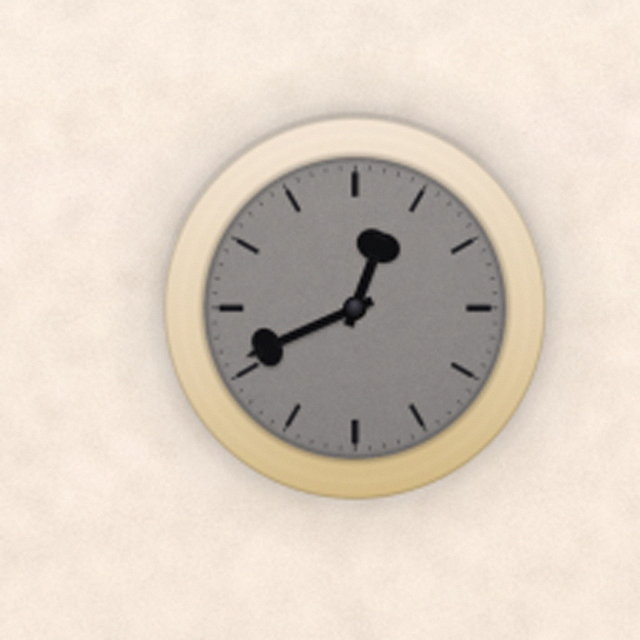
12:41
